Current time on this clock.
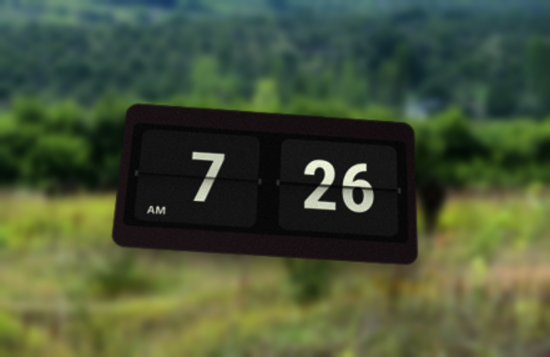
7:26
